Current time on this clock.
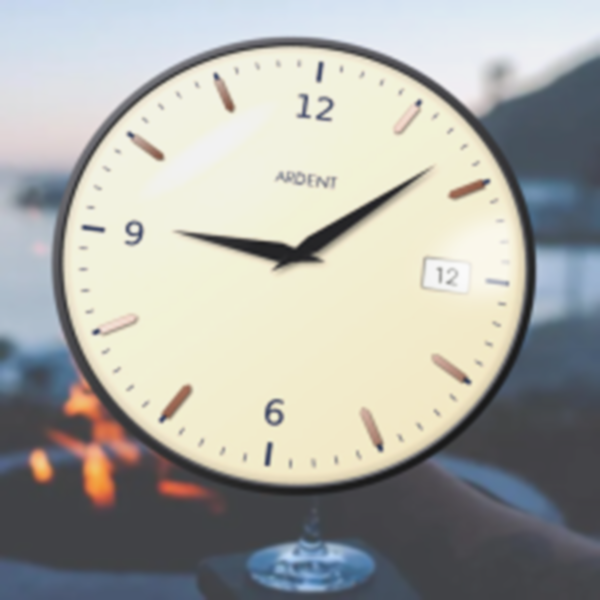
9:08
